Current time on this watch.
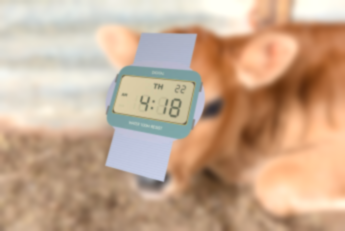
4:18
